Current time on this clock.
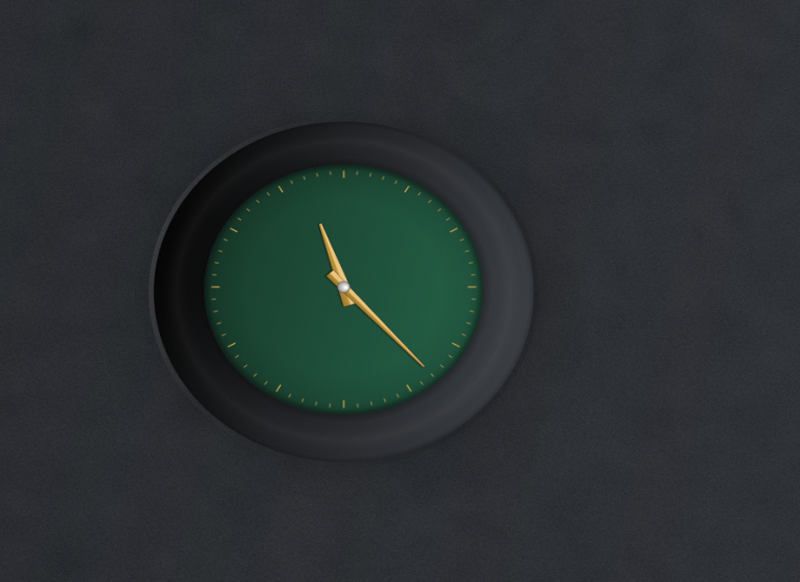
11:23
